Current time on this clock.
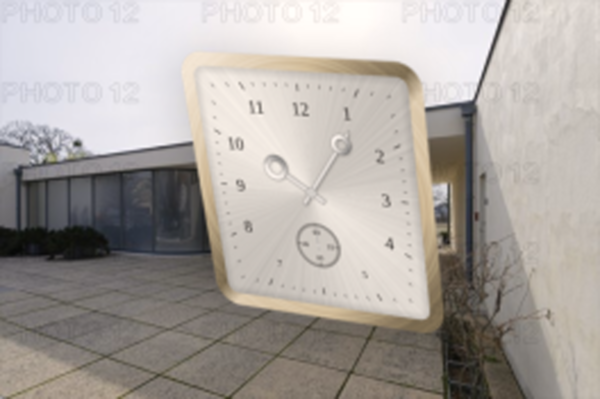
10:06
